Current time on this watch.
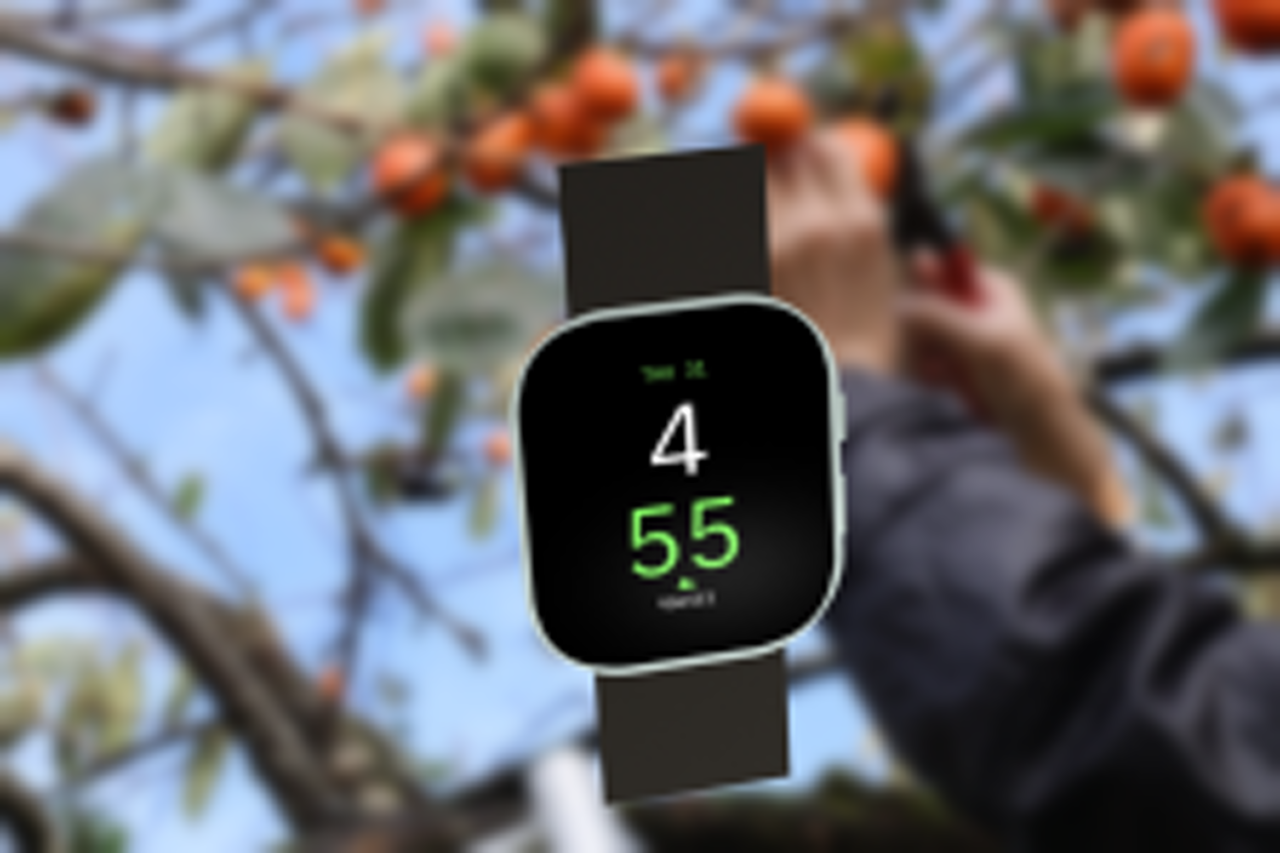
4:55
